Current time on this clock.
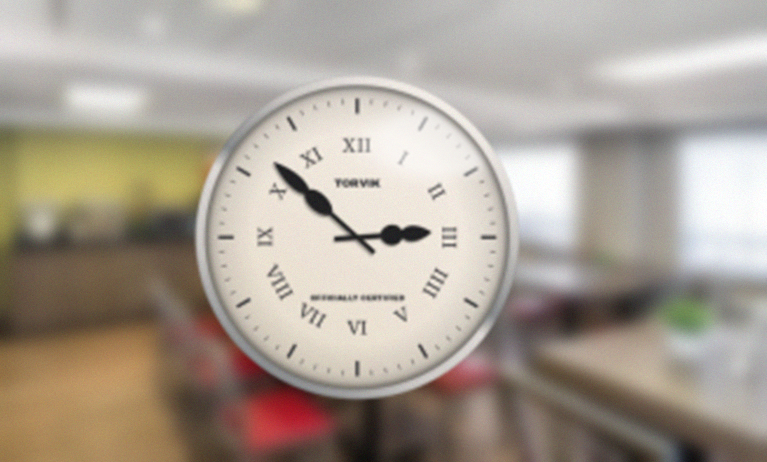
2:52
